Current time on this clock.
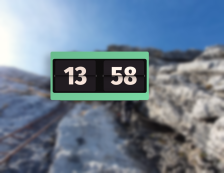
13:58
